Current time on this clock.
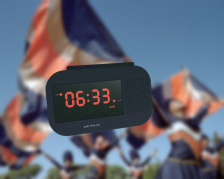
6:33
